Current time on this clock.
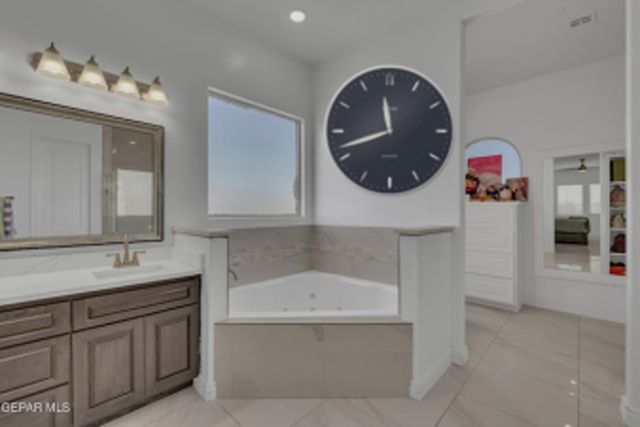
11:42
